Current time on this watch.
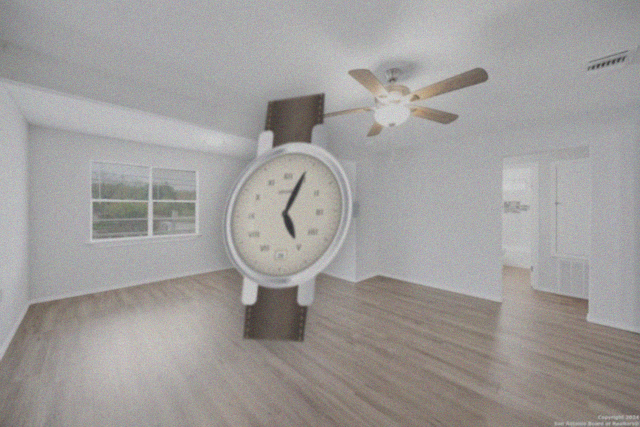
5:04
